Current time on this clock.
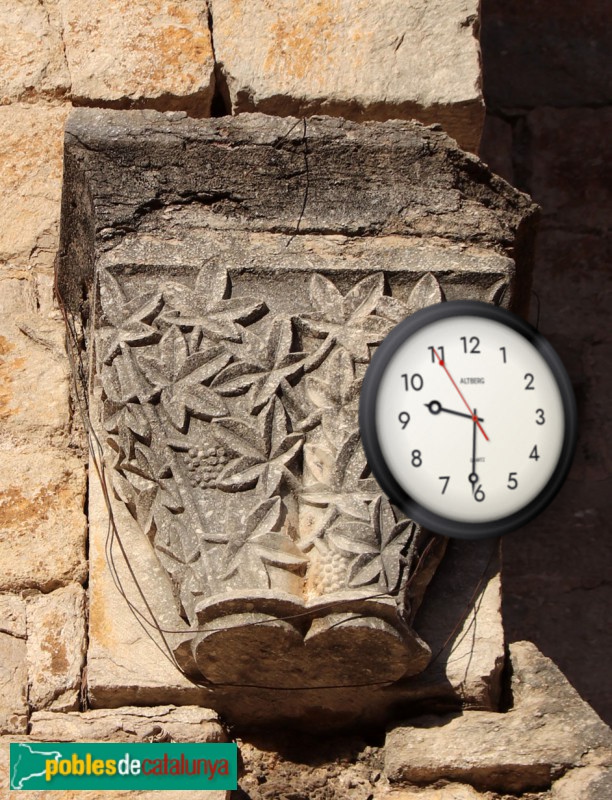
9:30:55
